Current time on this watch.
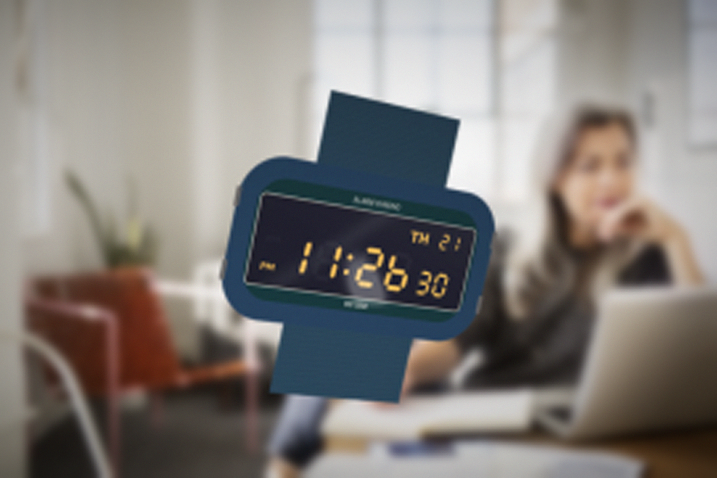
11:26:30
